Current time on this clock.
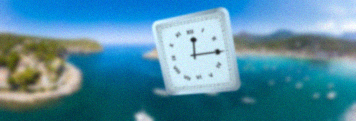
12:15
